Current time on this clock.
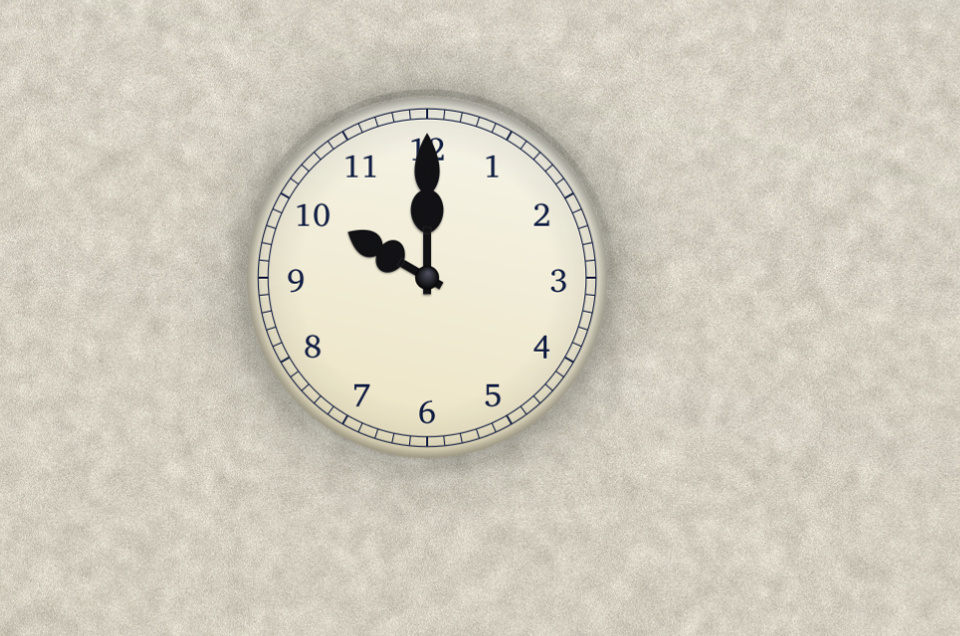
10:00
